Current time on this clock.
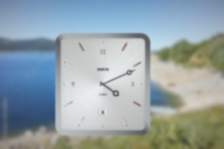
4:11
